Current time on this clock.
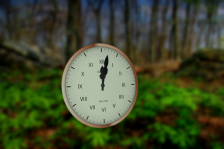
12:02
